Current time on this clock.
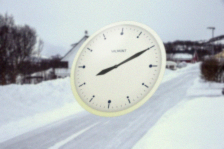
8:10
